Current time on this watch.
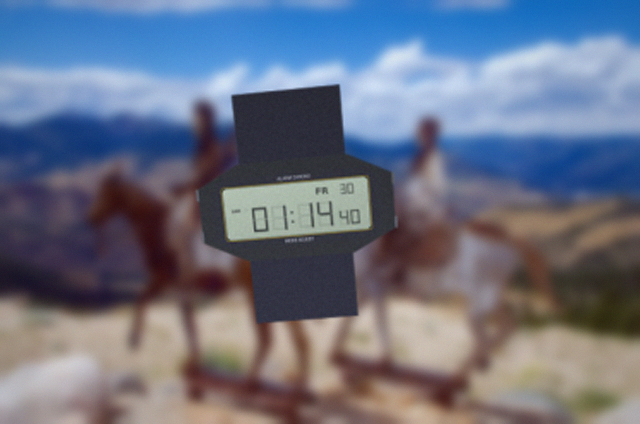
1:14:40
